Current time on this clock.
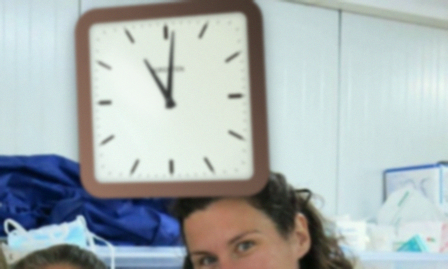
11:01
